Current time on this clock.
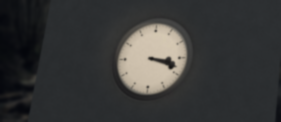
3:18
